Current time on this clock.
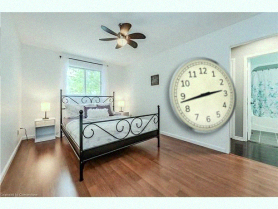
2:43
